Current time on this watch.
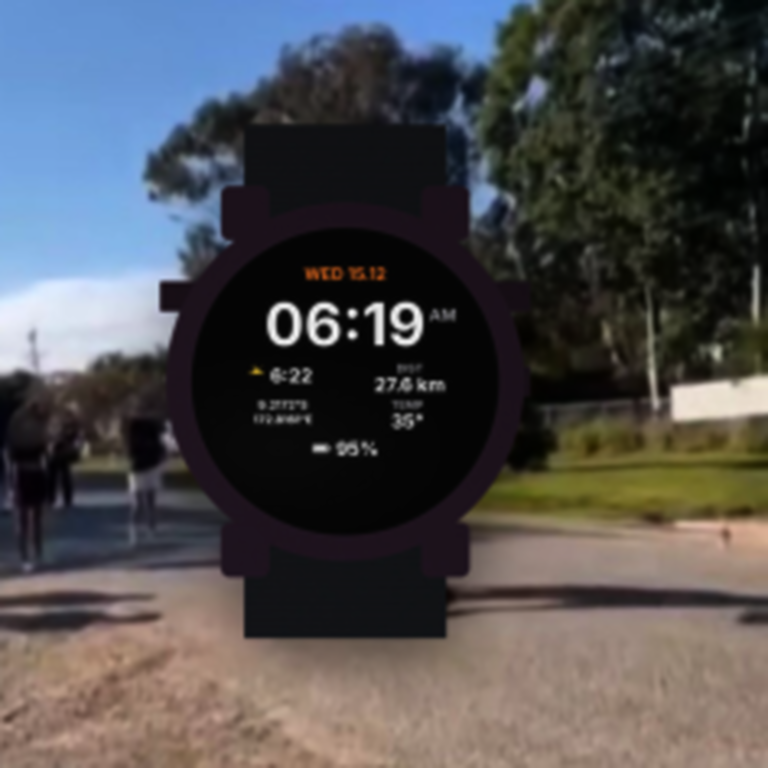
6:19
